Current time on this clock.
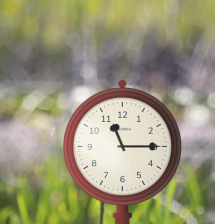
11:15
